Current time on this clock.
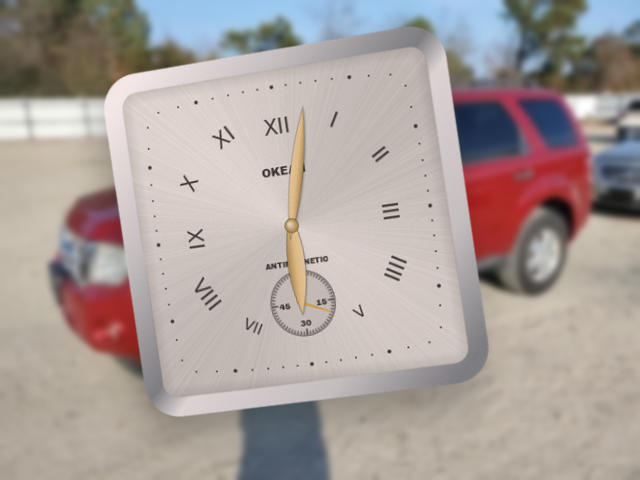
6:02:19
